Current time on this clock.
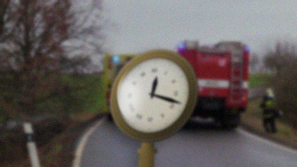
12:18
